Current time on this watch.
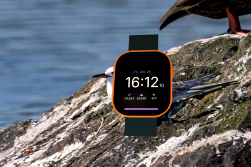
16:12
